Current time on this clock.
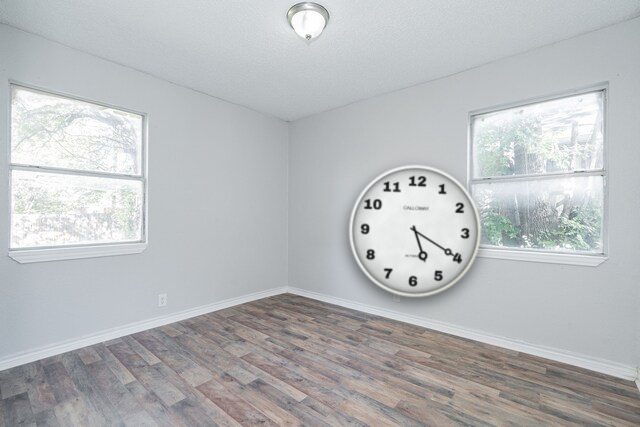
5:20
